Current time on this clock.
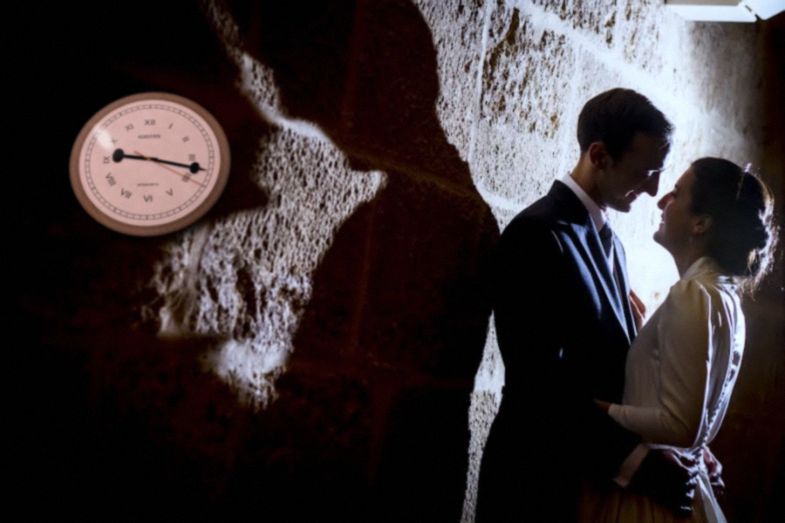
9:17:20
